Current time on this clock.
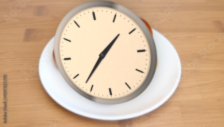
1:37
